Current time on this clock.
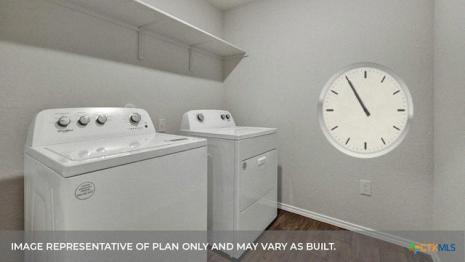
10:55
